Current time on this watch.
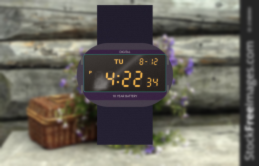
4:22:34
